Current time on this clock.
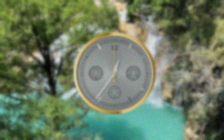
12:36
